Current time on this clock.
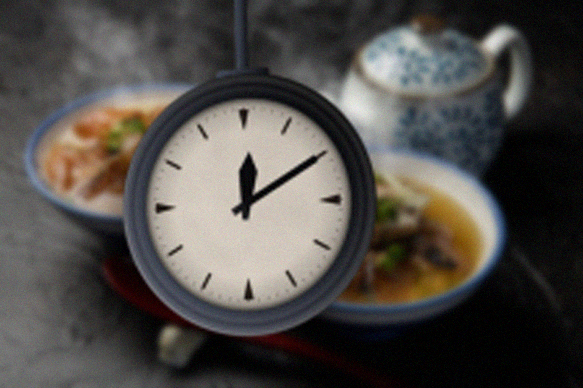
12:10
